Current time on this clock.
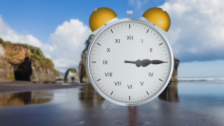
3:15
